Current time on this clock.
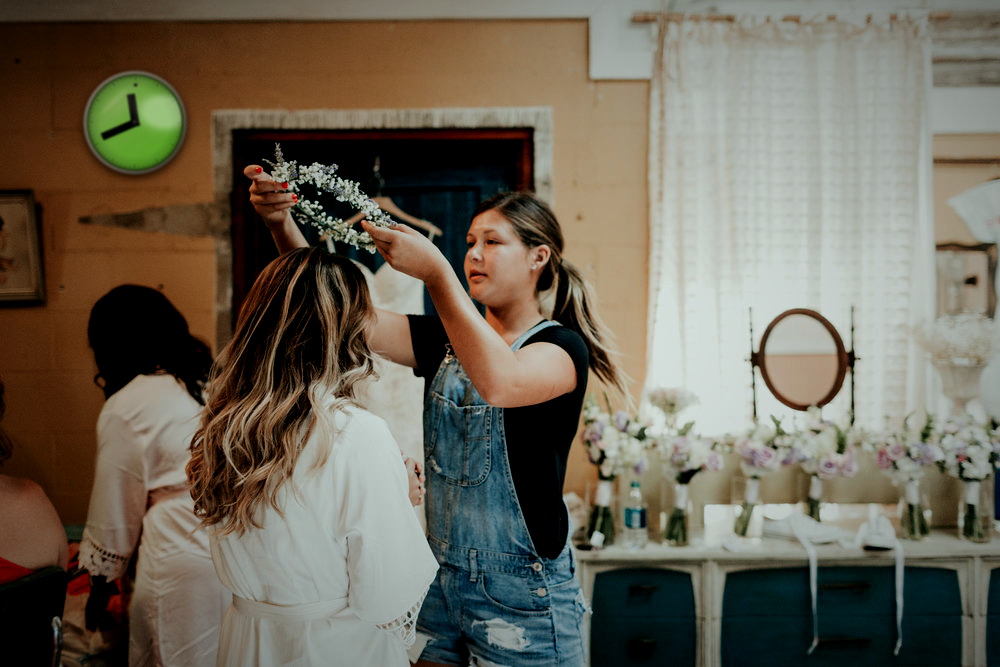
11:41
